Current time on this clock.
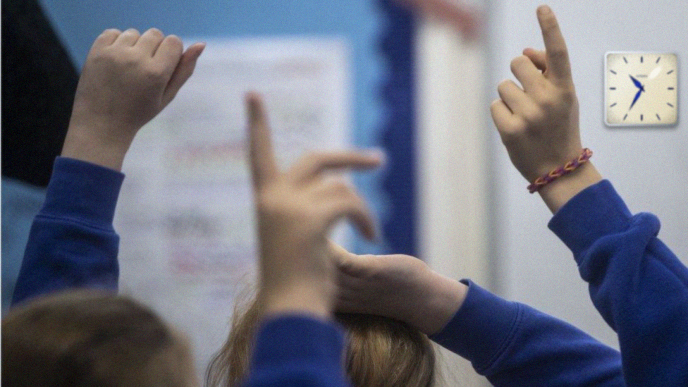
10:35
